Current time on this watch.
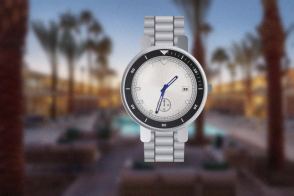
1:33
